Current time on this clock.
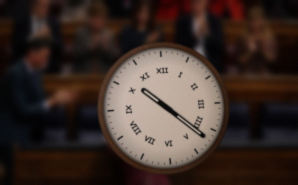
10:22
